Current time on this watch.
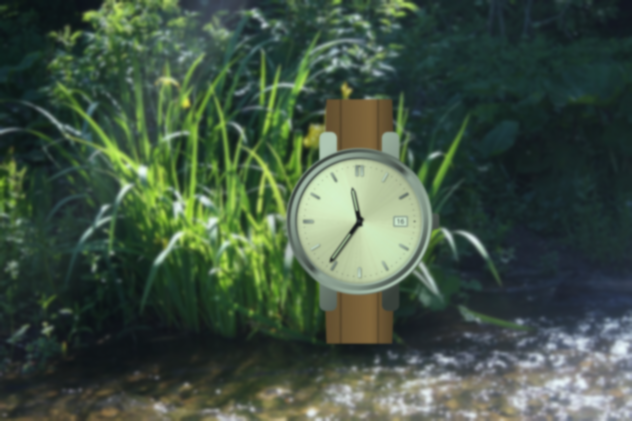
11:36
